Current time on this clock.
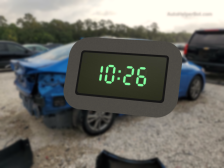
10:26
